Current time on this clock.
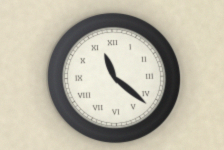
11:22
